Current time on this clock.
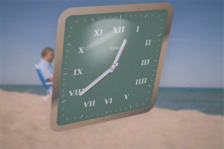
12:39
